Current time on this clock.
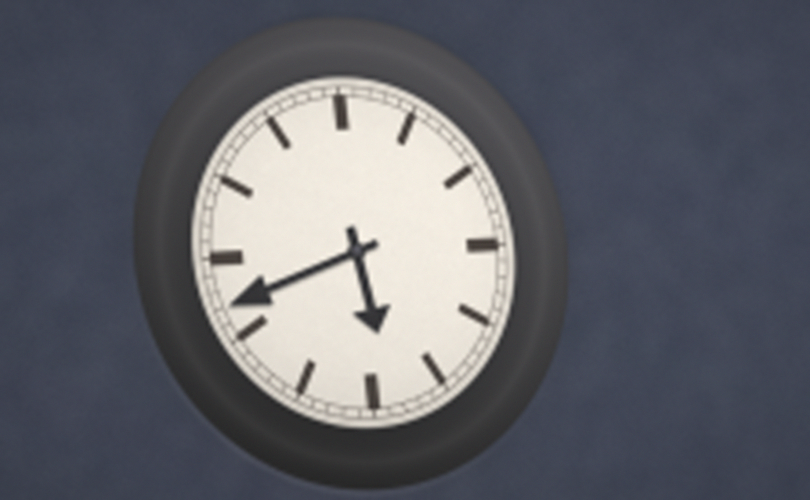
5:42
